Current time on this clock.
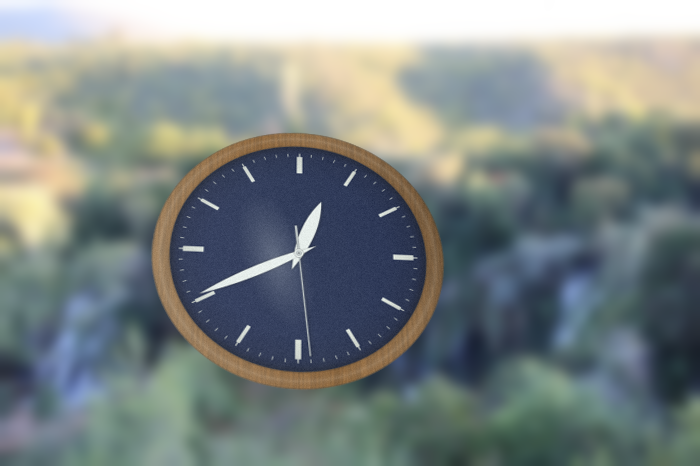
12:40:29
